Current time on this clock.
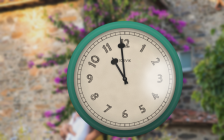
10:59
